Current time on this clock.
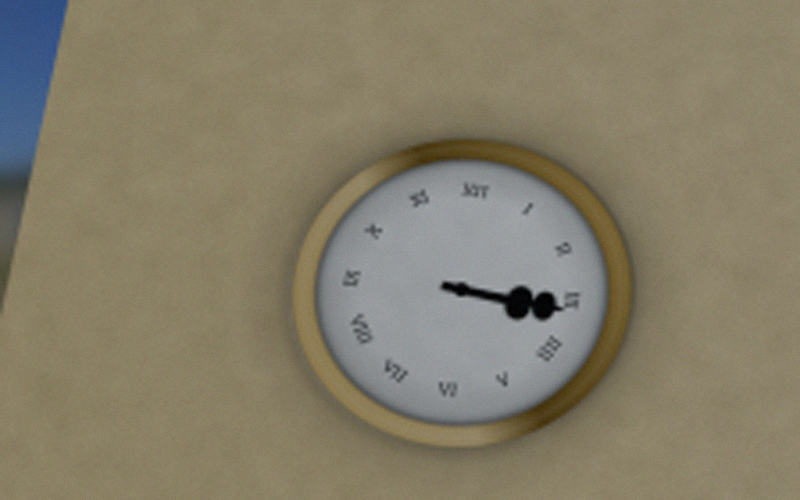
3:16
